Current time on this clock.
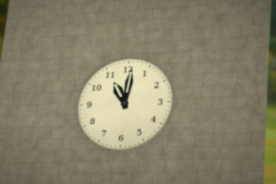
11:01
